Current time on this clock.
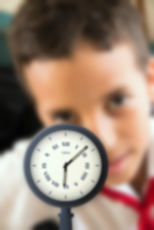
6:08
